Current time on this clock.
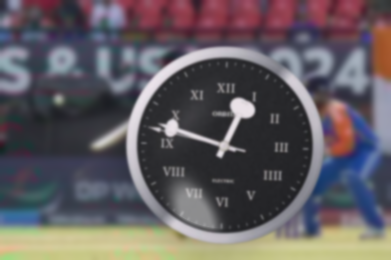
12:47:47
